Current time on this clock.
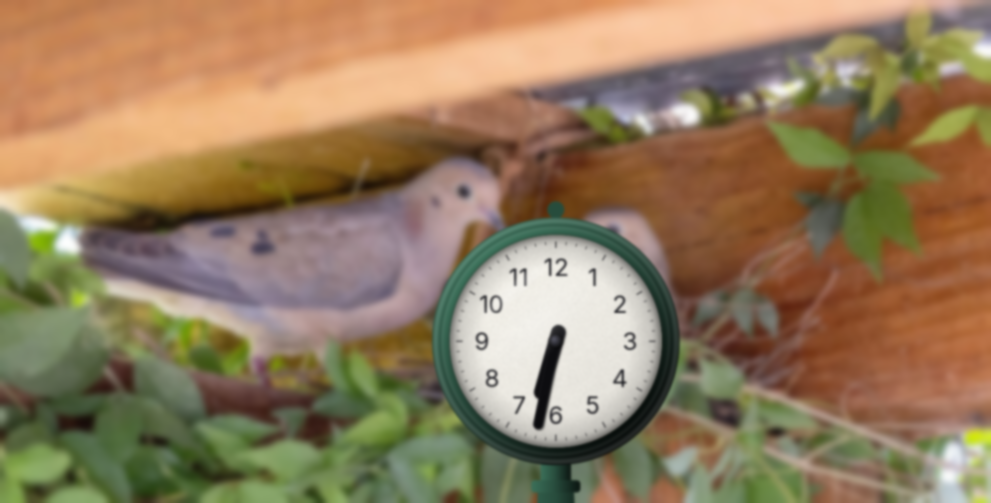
6:32
